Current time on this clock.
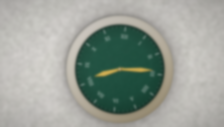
8:14
